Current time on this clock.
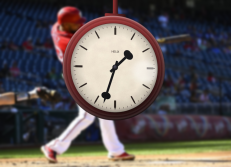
1:33
